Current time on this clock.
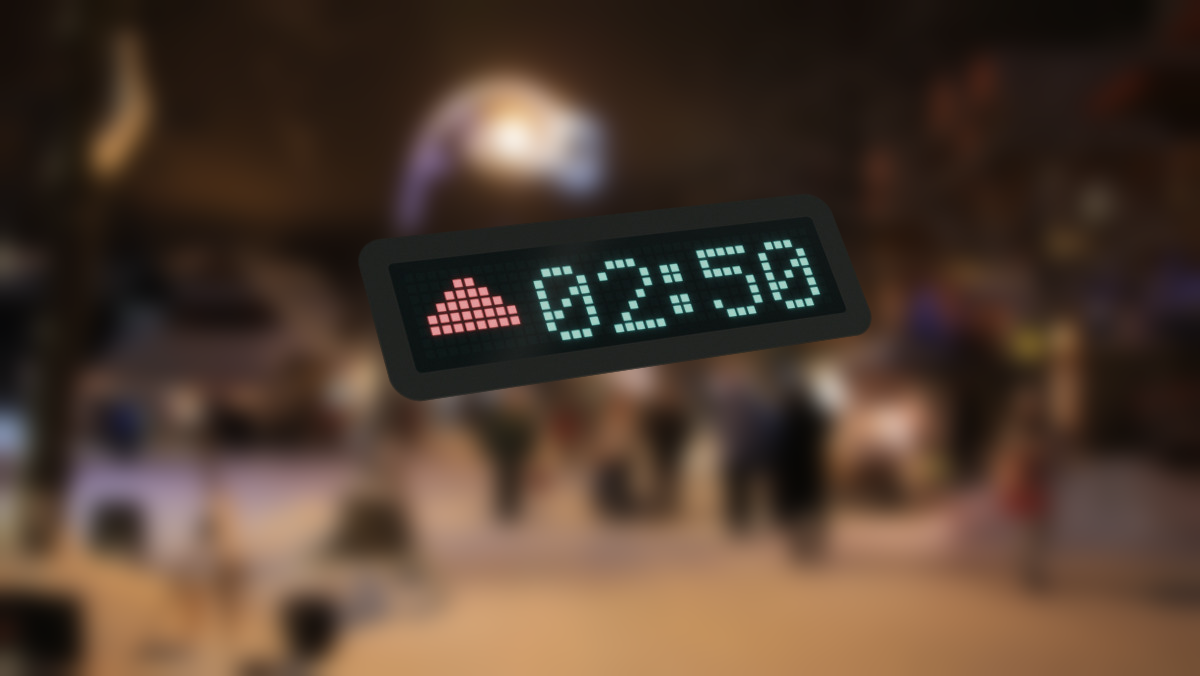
2:50
